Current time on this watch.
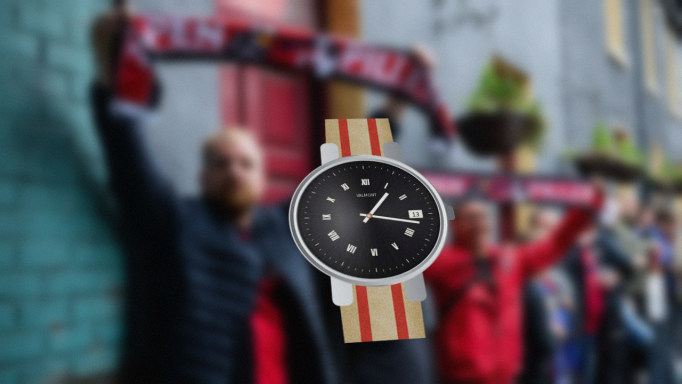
1:17
